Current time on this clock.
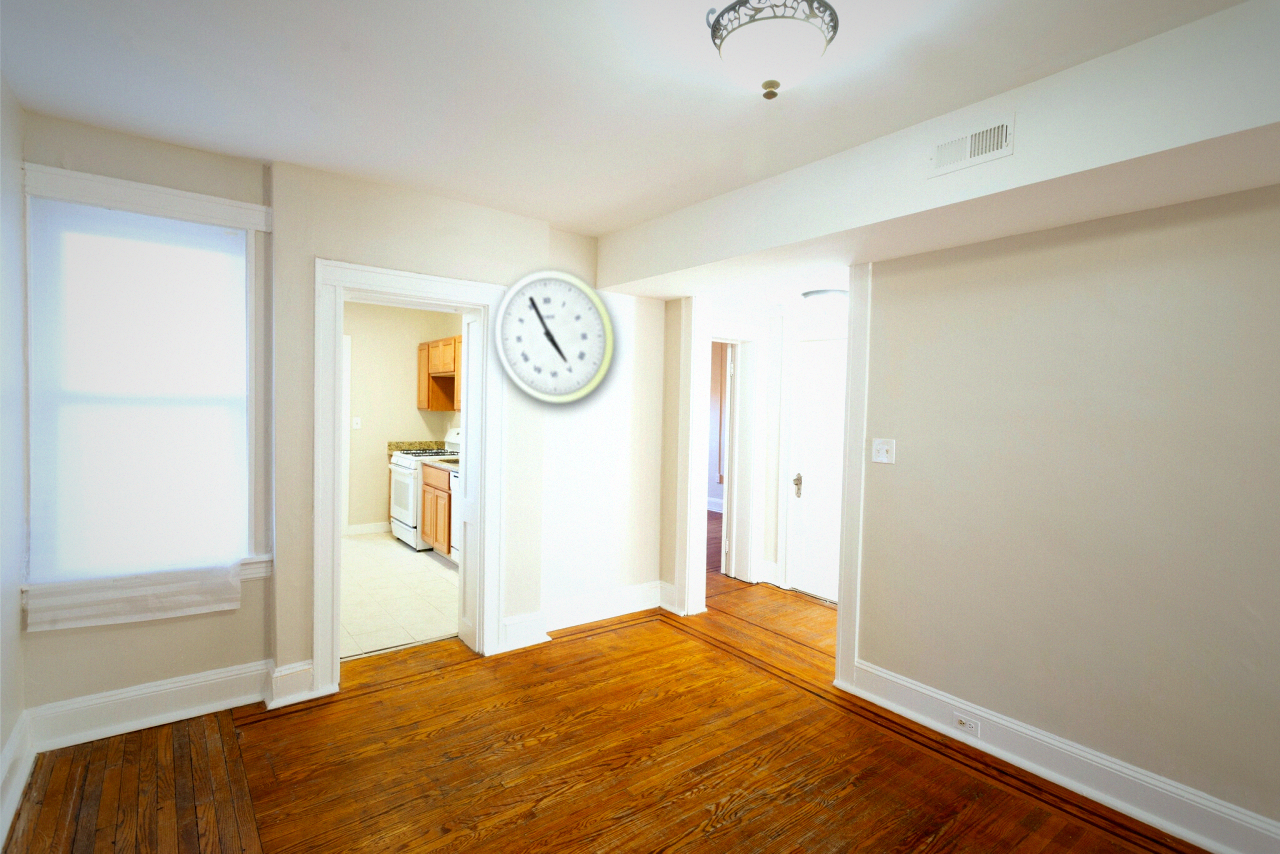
4:56
